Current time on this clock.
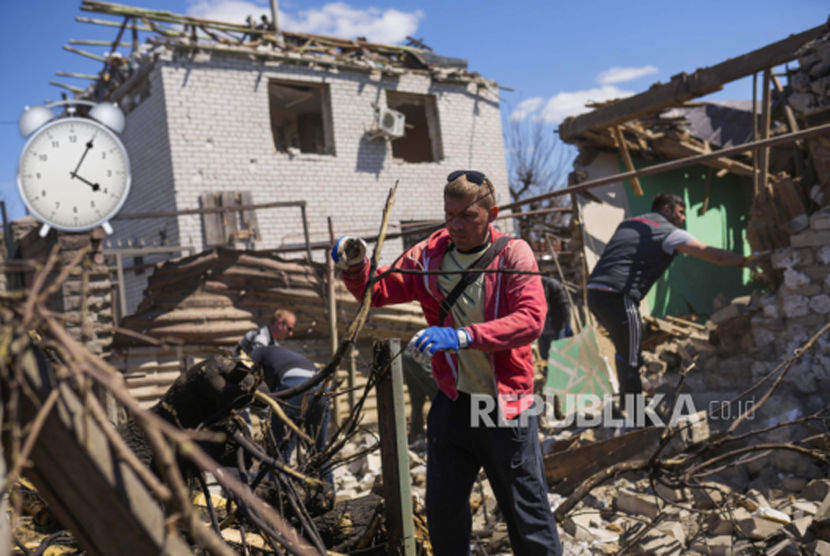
4:05
